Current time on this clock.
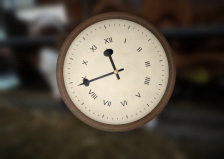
11:44
